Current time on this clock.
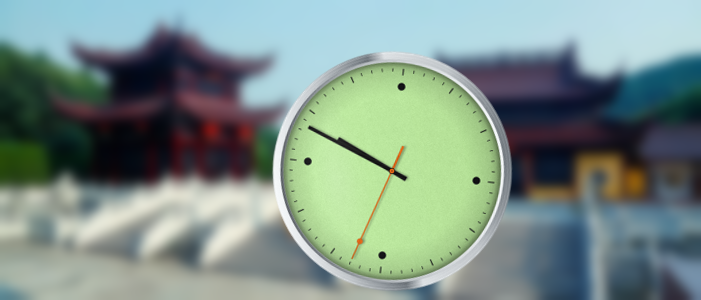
9:48:33
